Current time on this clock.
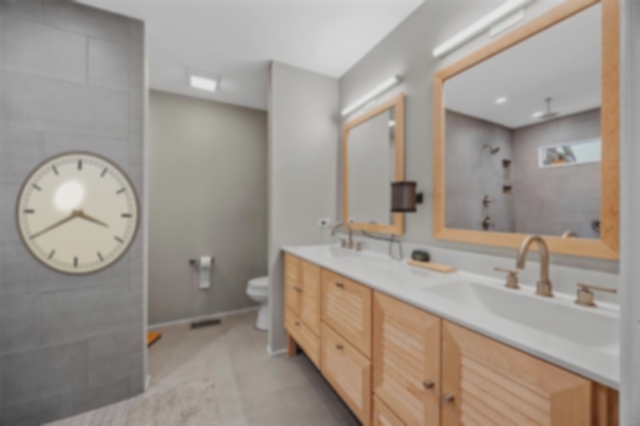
3:40
